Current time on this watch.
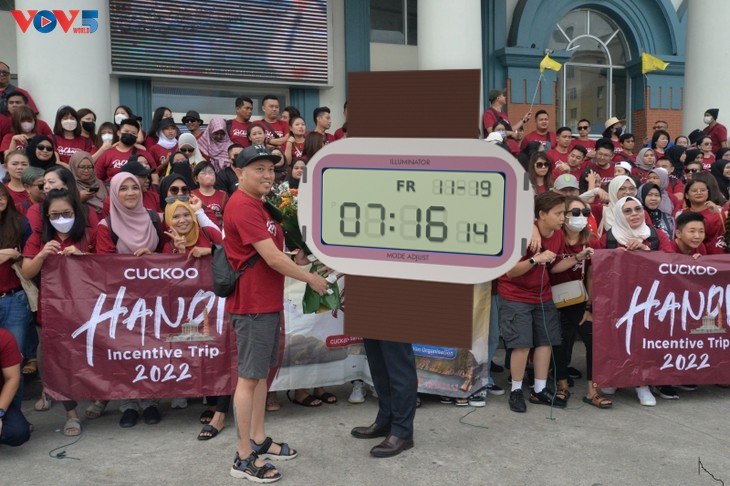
7:16:14
